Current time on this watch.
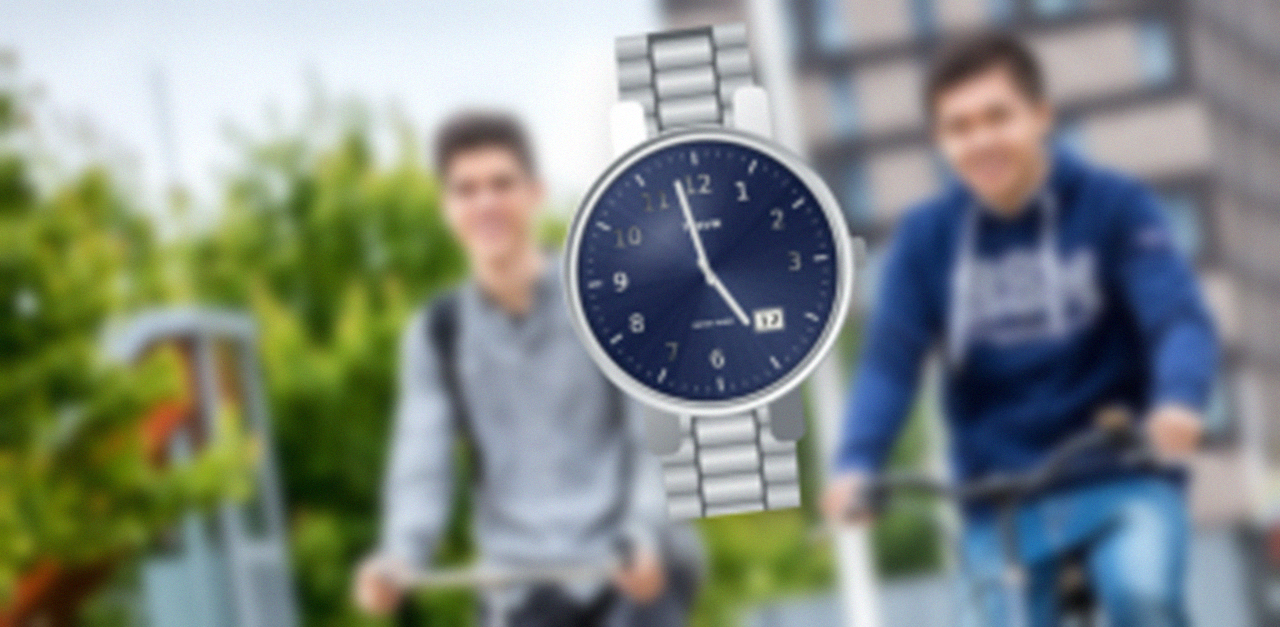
4:58
